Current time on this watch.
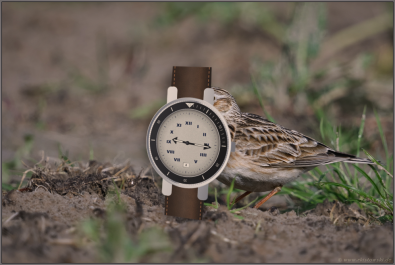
9:16
